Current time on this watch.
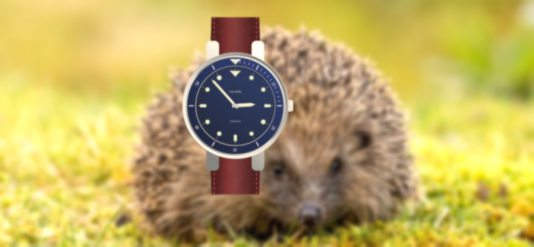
2:53
